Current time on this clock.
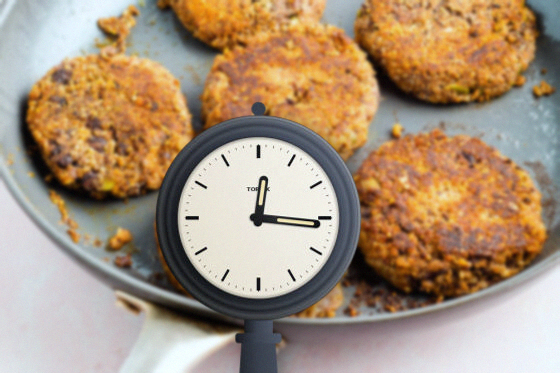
12:16
